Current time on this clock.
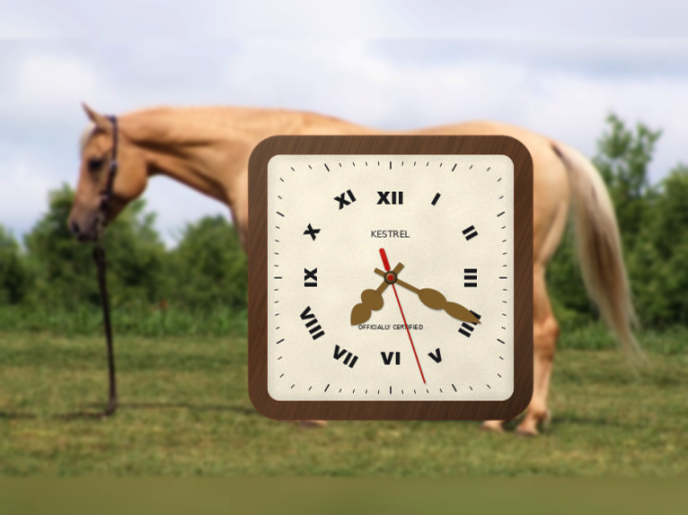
7:19:27
